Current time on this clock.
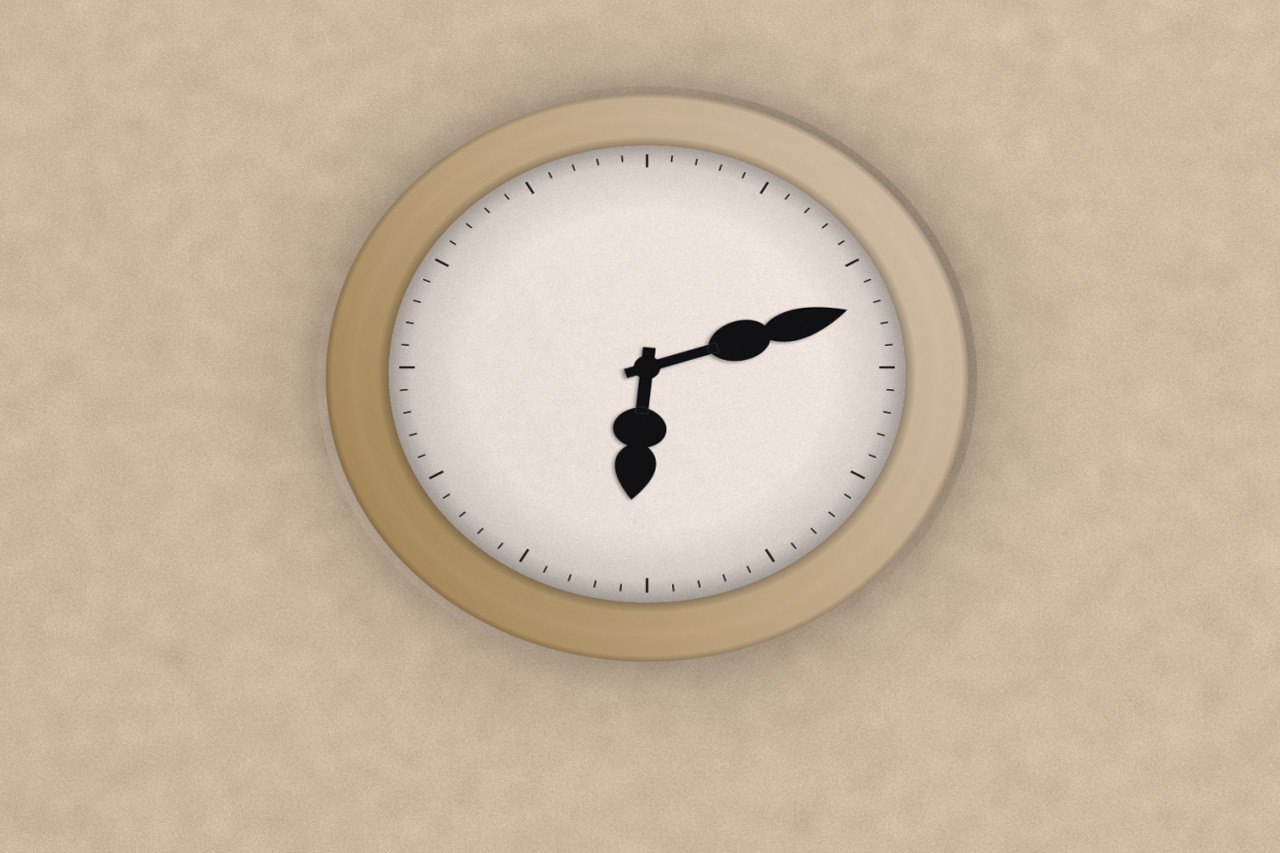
6:12
